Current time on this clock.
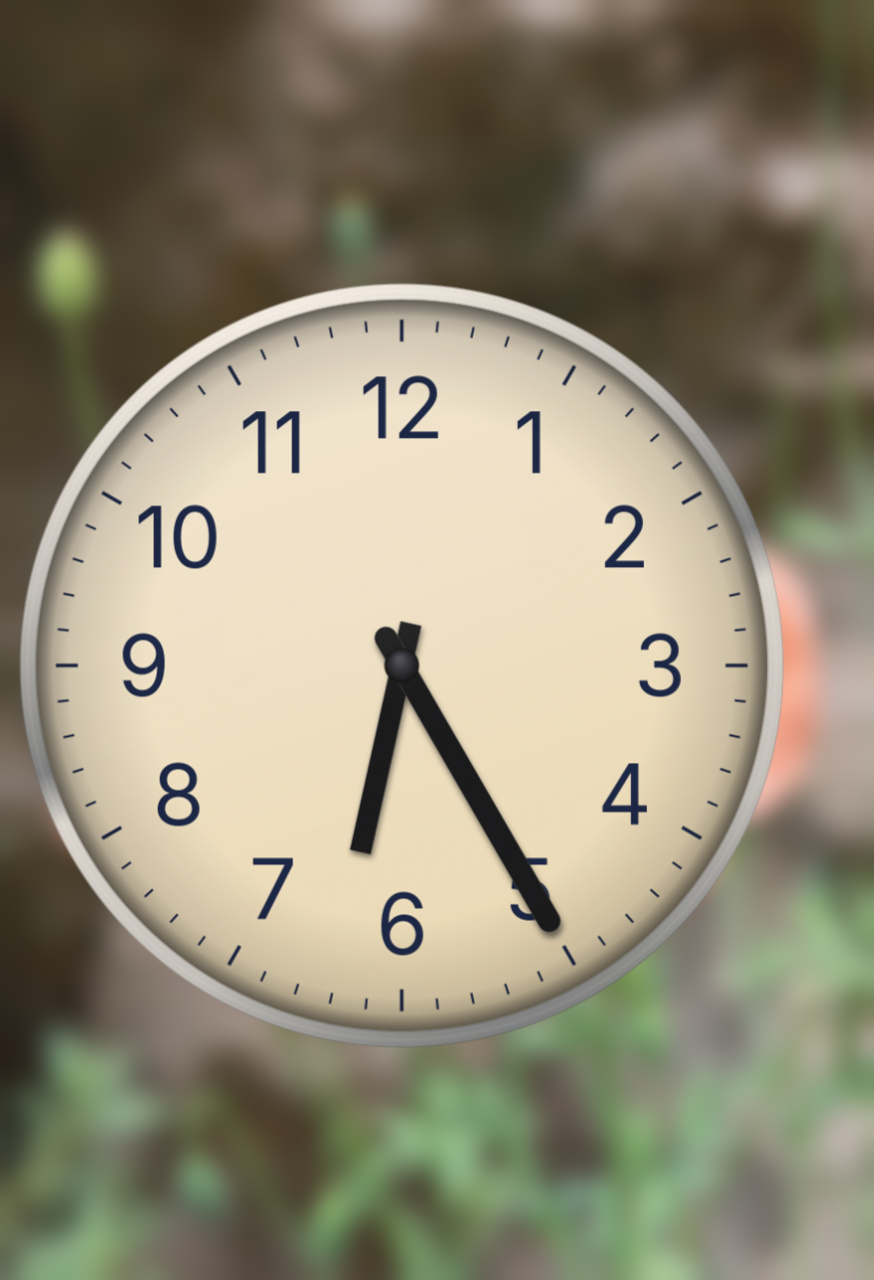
6:25
